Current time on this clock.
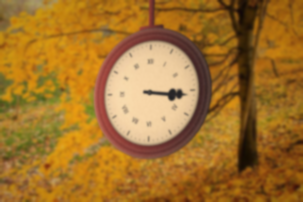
3:16
